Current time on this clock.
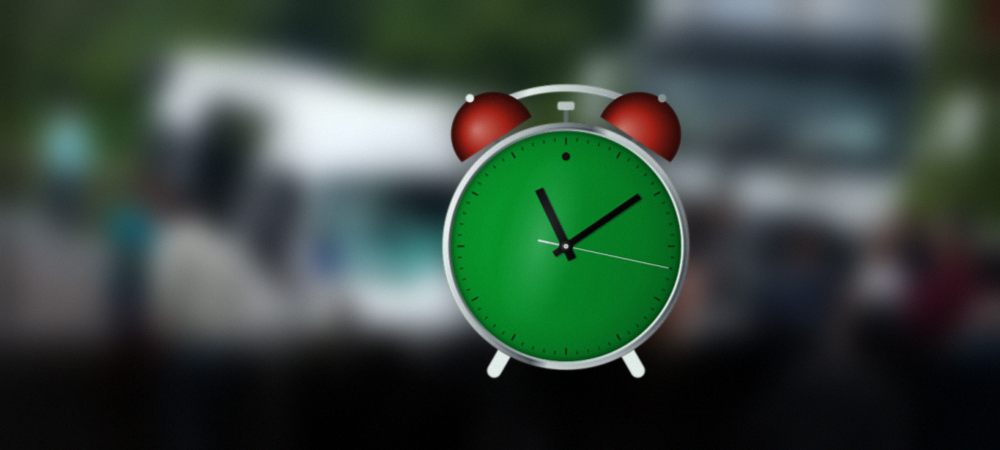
11:09:17
